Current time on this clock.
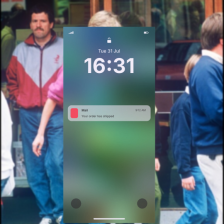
16:31
